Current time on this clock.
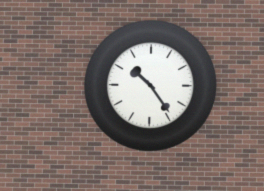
10:24
